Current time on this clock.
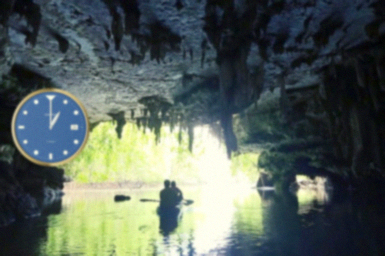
1:00
